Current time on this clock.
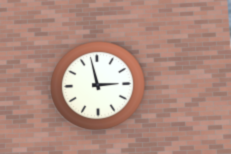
2:58
